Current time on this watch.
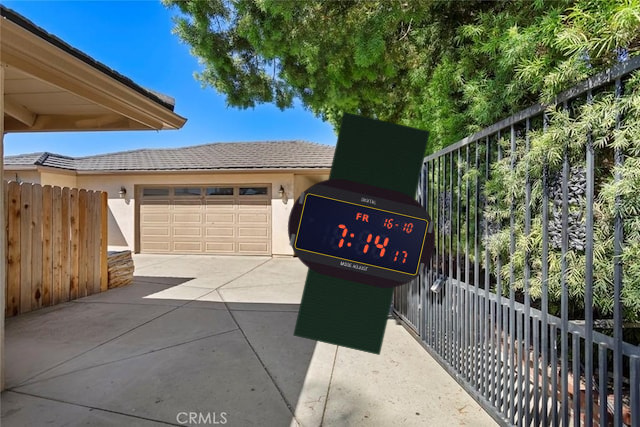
7:14:17
